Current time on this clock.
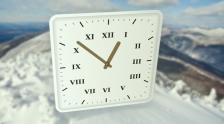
12:52
